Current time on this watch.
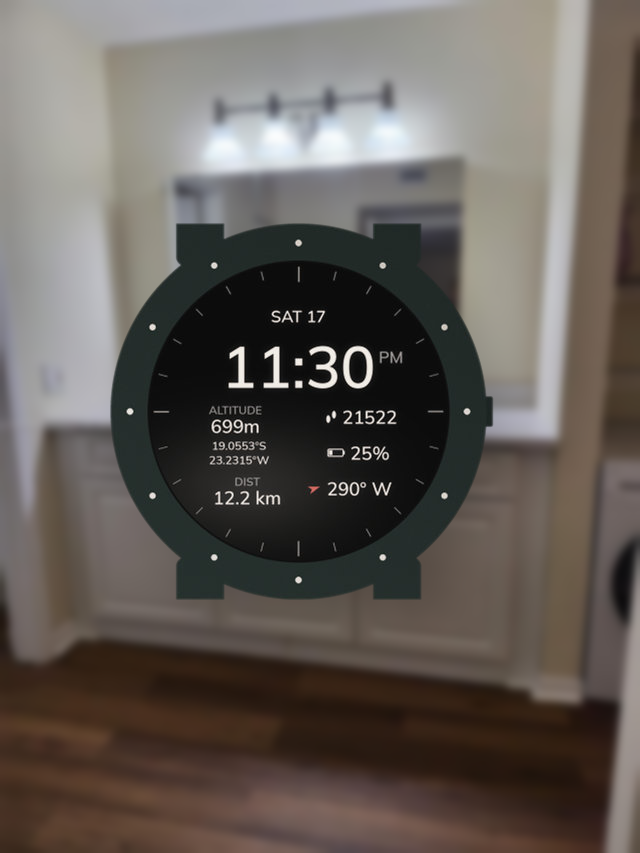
11:30
